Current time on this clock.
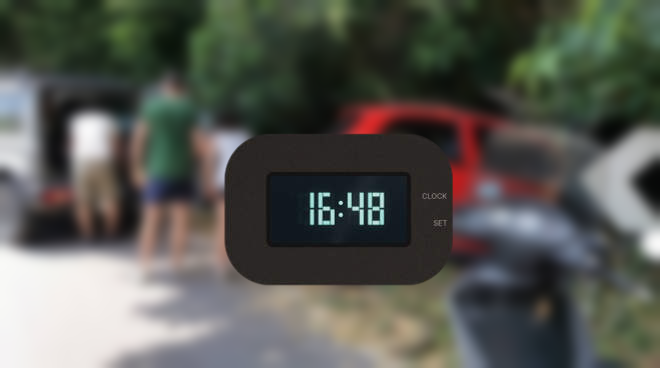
16:48
